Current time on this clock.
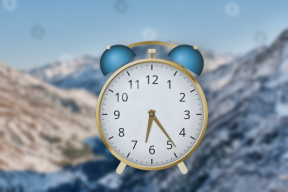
6:24
